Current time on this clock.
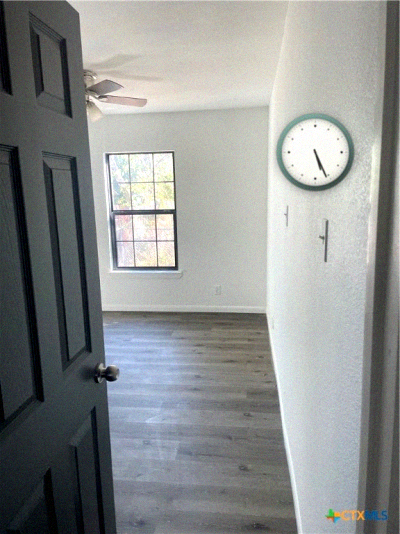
5:26
